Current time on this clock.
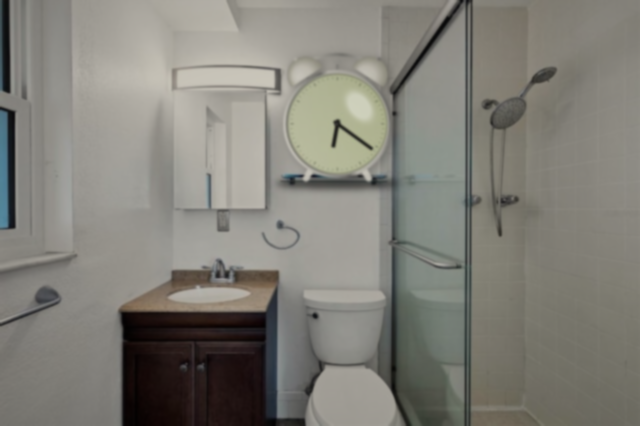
6:21
